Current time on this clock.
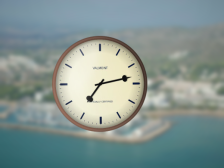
7:13
